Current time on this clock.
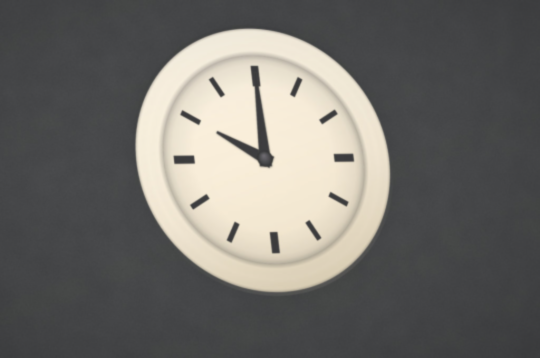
10:00
